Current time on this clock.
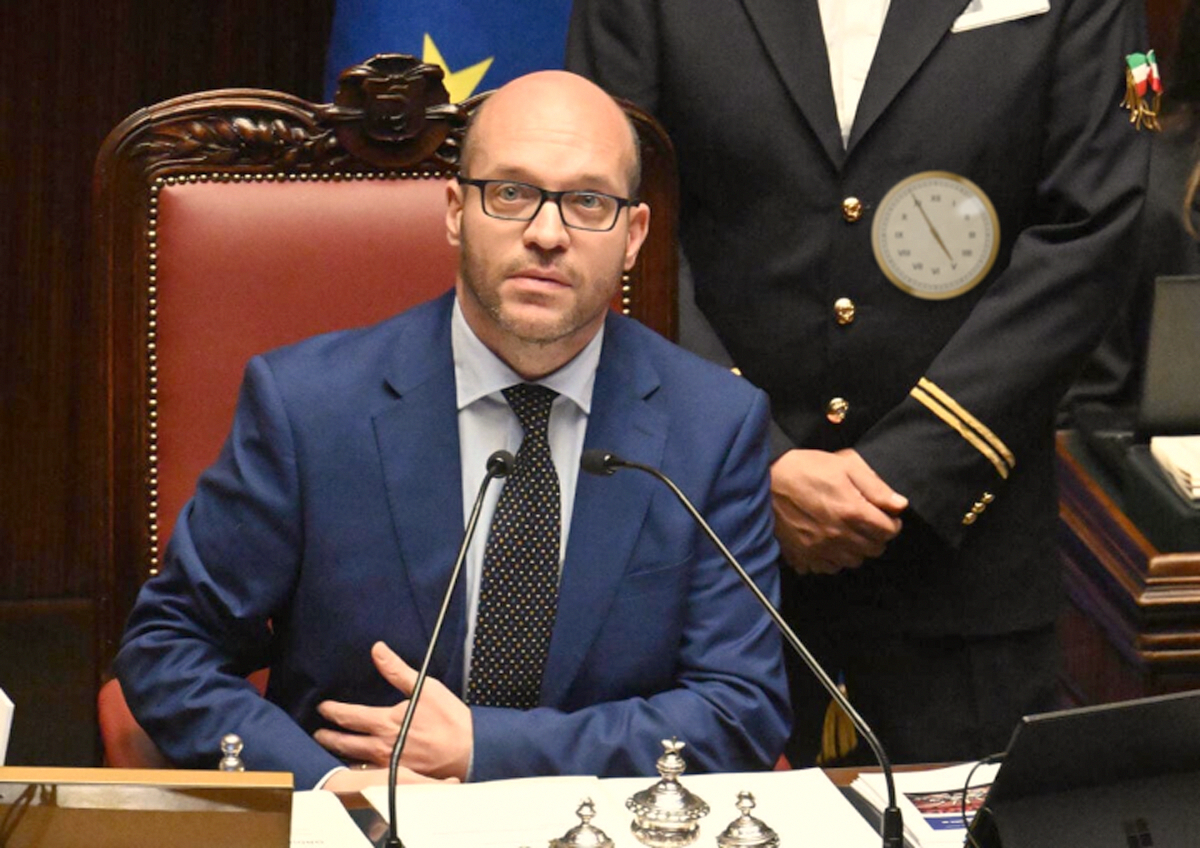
4:55
